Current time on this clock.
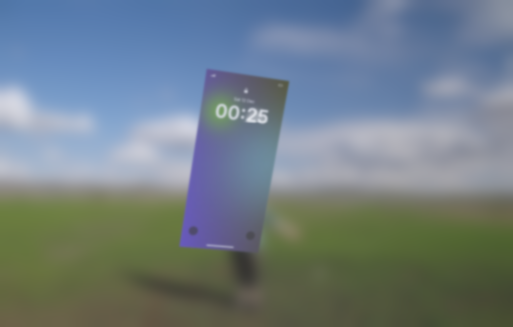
0:25
